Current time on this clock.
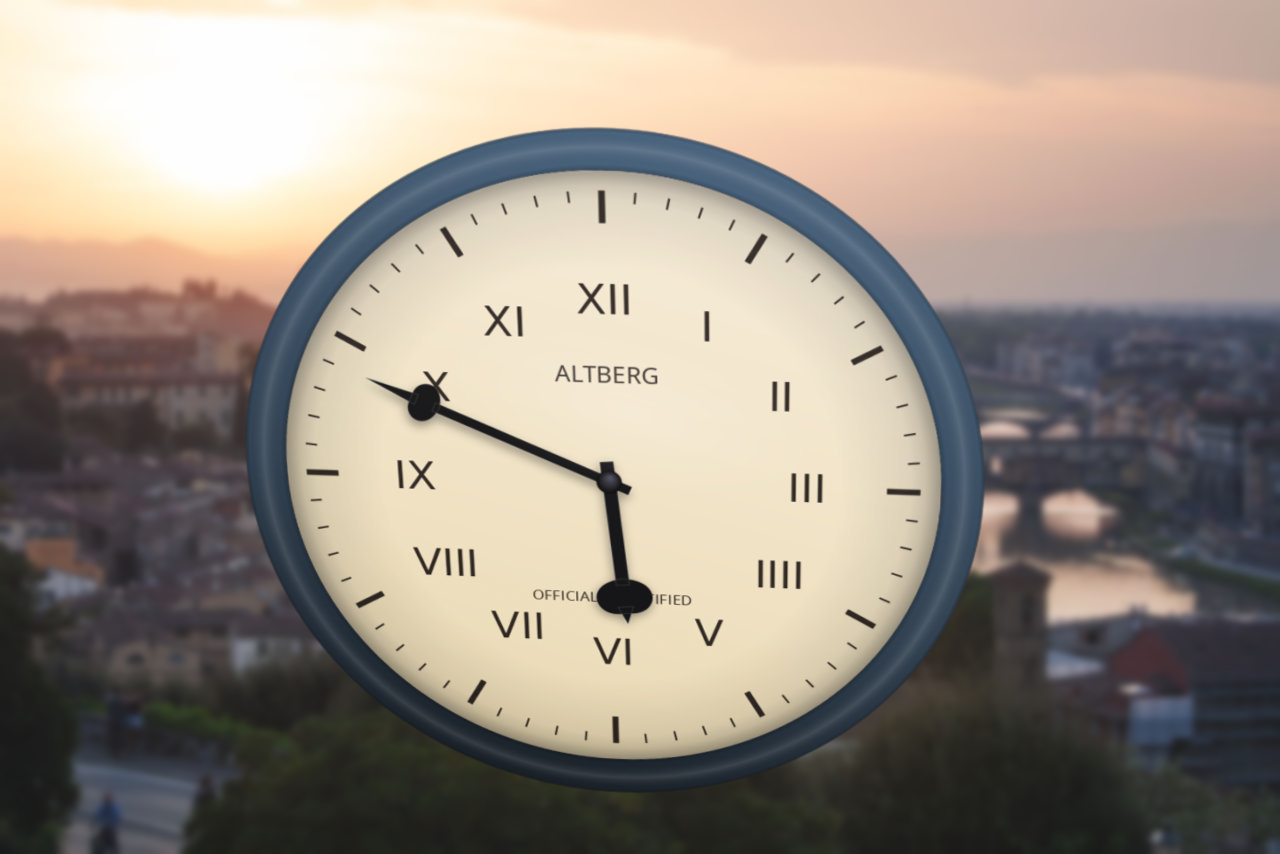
5:49
